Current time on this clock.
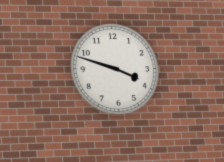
3:48
